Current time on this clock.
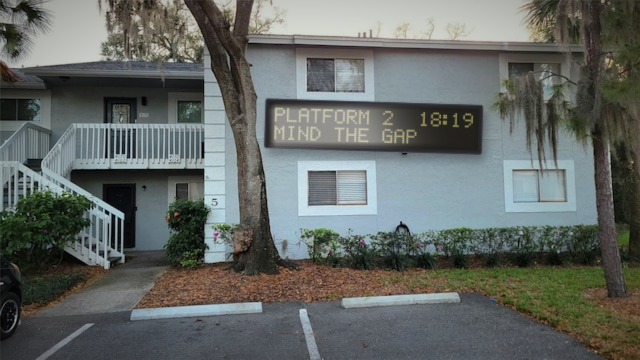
18:19
